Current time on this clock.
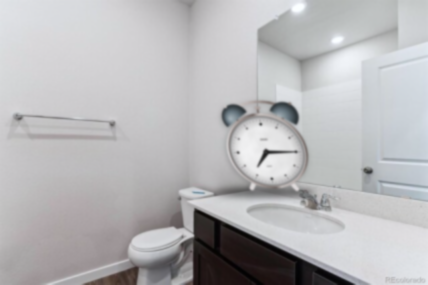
7:15
